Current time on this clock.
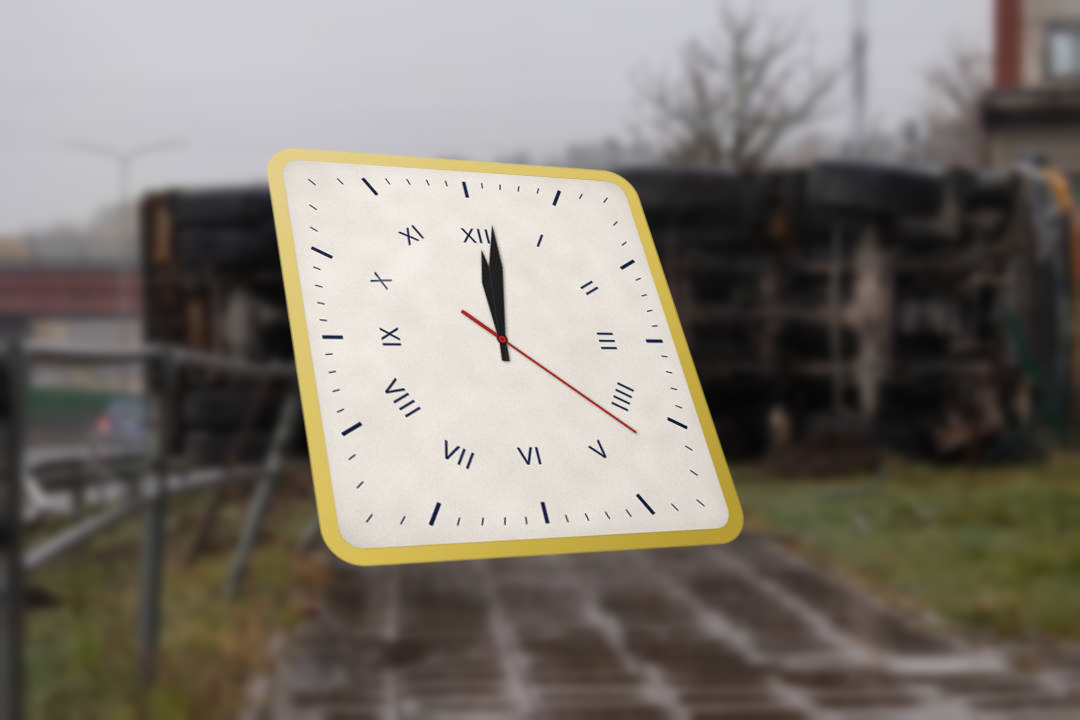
12:01:22
